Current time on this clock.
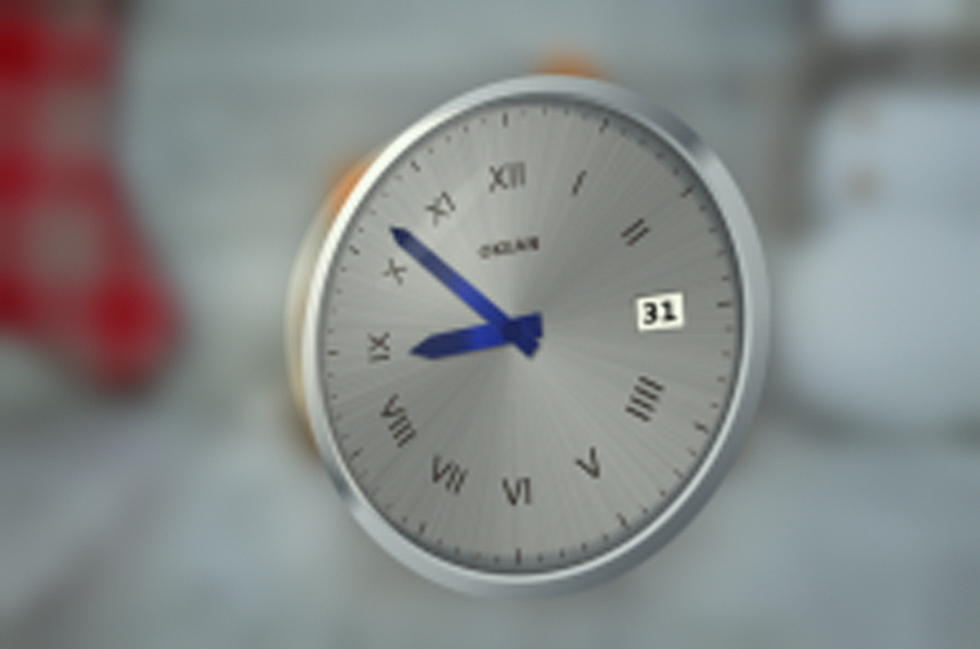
8:52
